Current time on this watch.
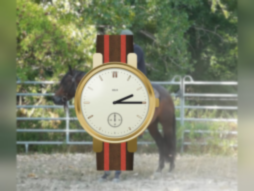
2:15
